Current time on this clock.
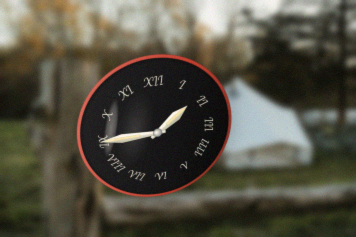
1:45
